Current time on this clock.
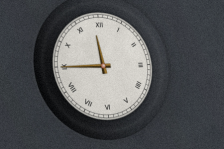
11:45
